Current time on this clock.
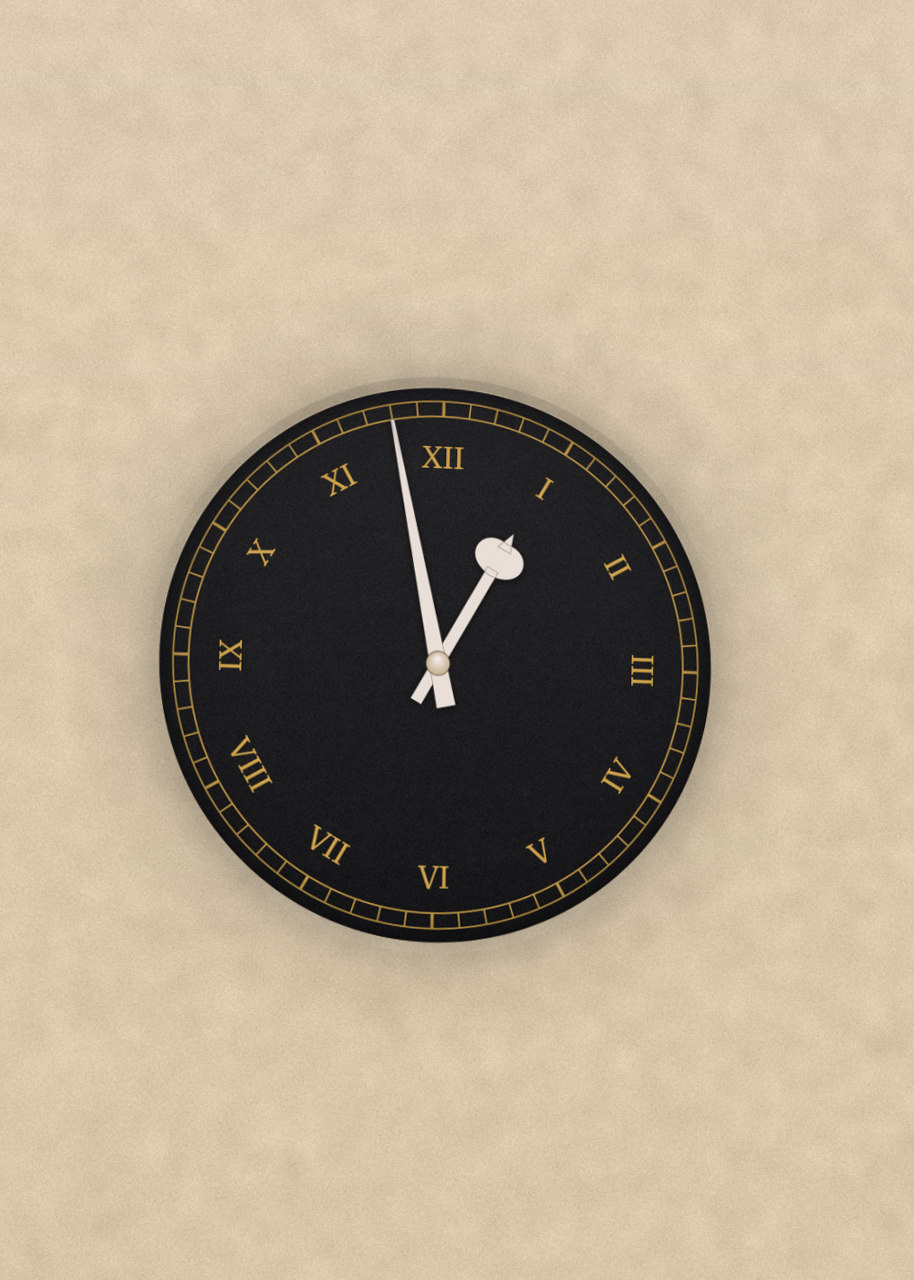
12:58
